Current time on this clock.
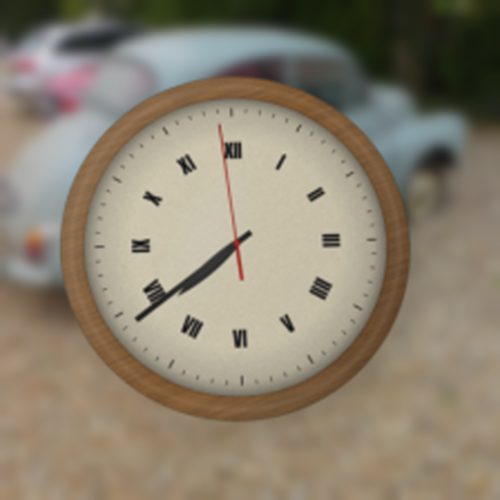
7:38:59
